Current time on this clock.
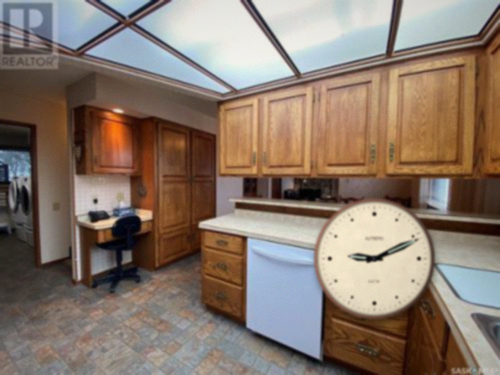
9:11
